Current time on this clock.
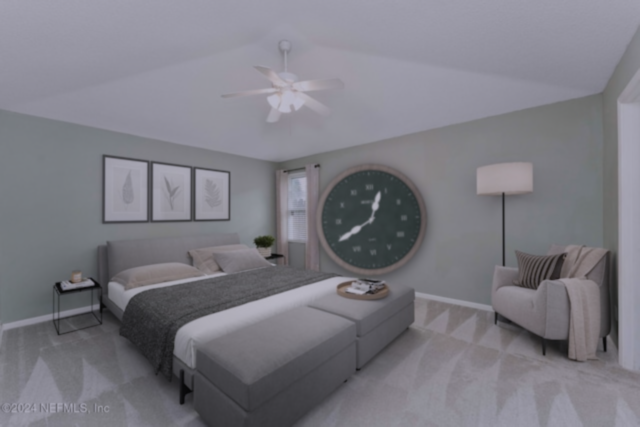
12:40
